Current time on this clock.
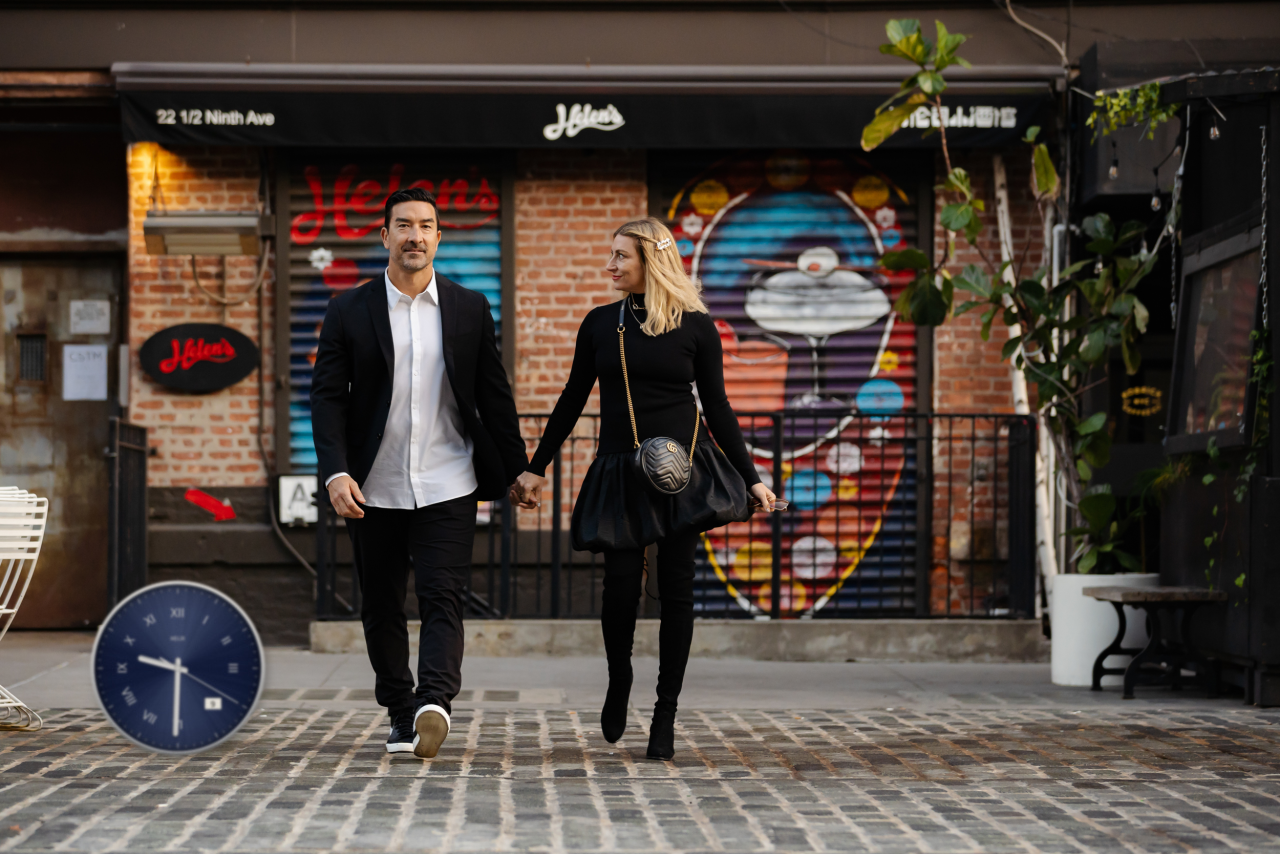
9:30:20
